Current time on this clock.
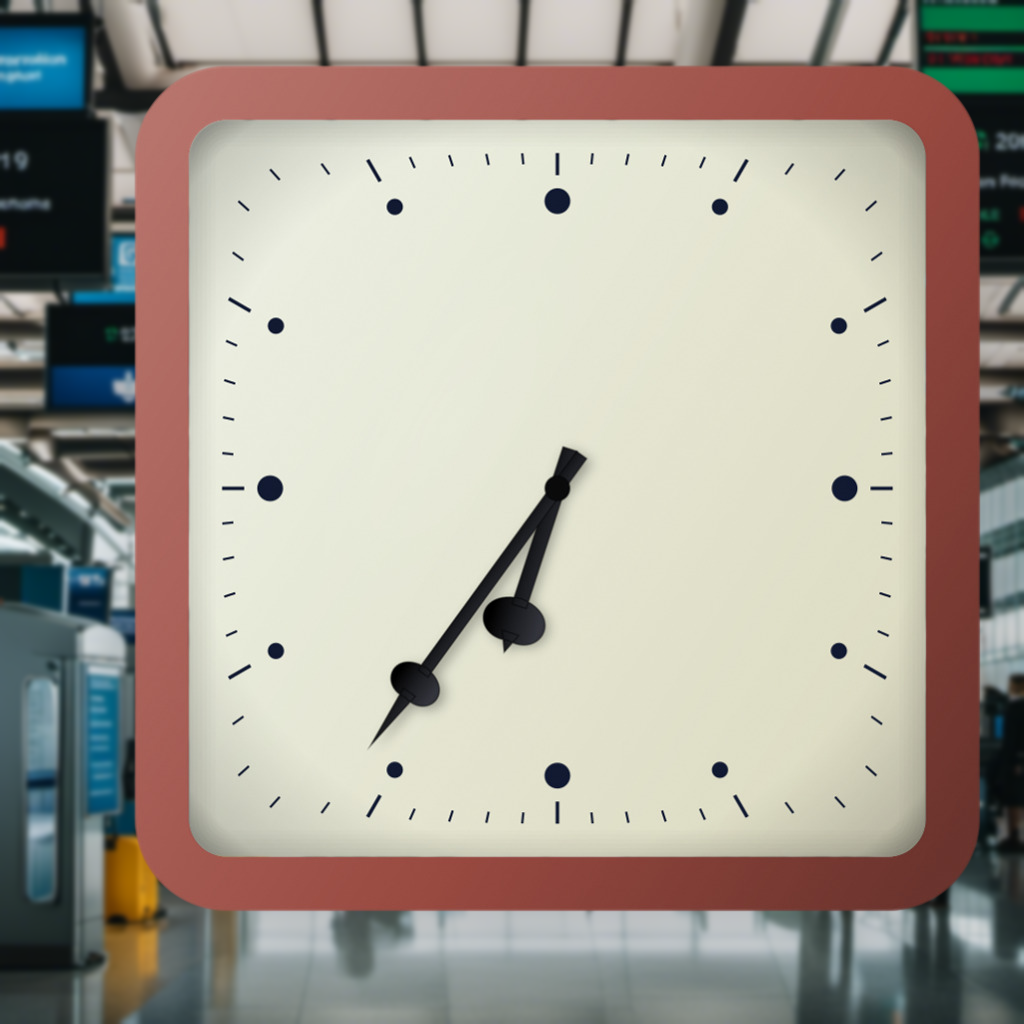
6:36
